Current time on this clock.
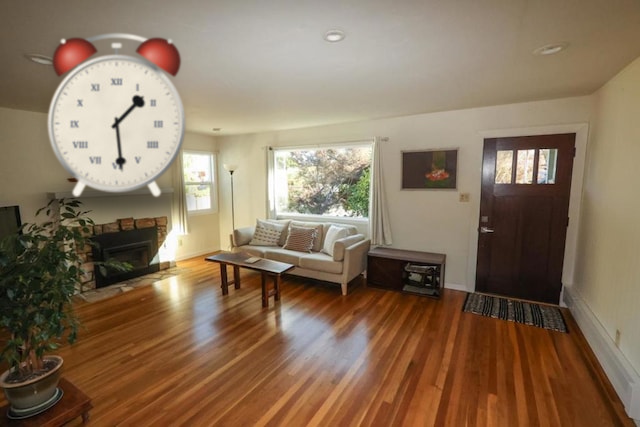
1:29
